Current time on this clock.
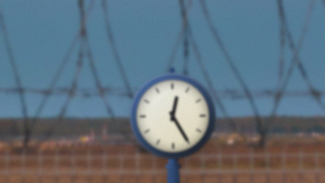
12:25
